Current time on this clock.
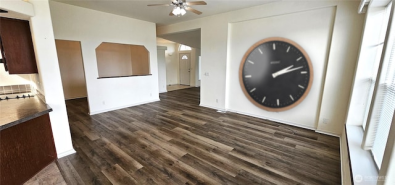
2:13
